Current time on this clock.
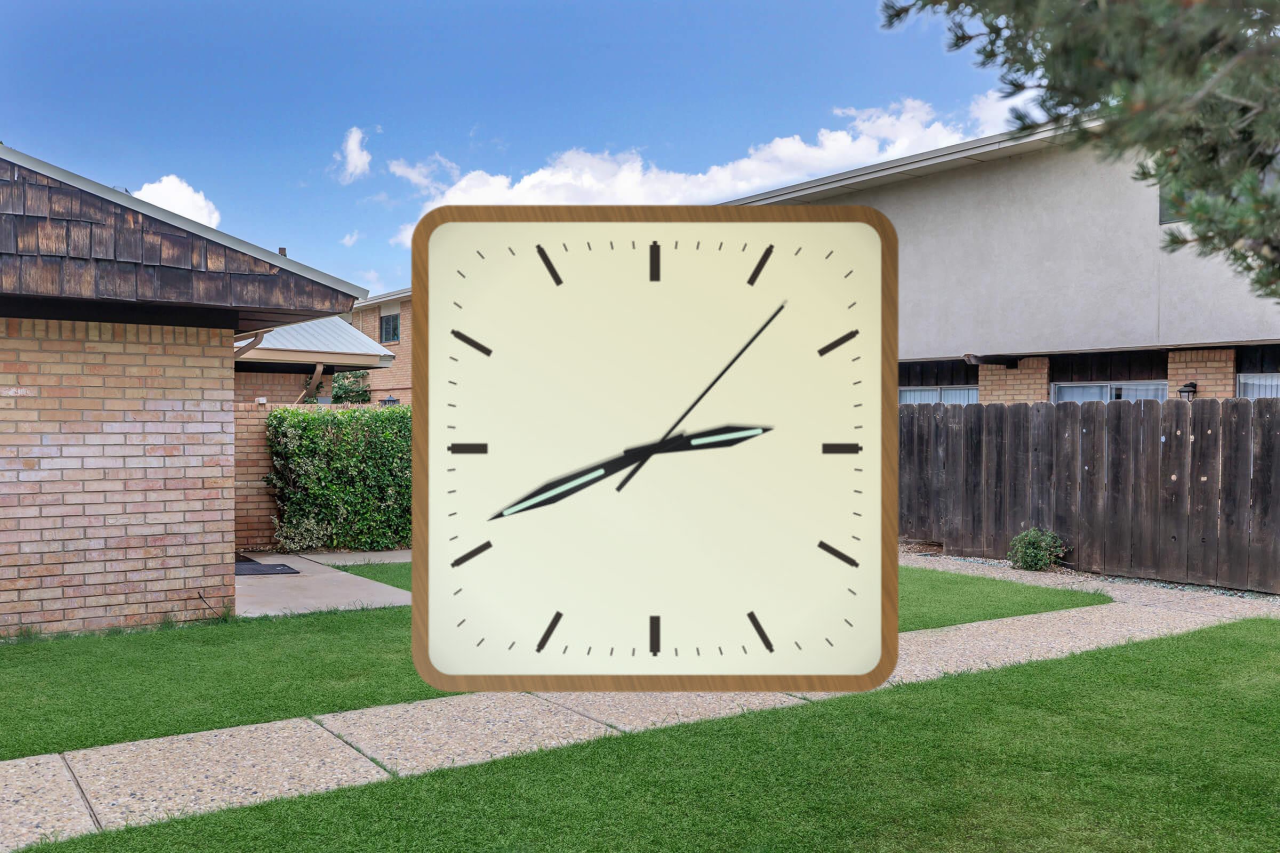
2:41:07
